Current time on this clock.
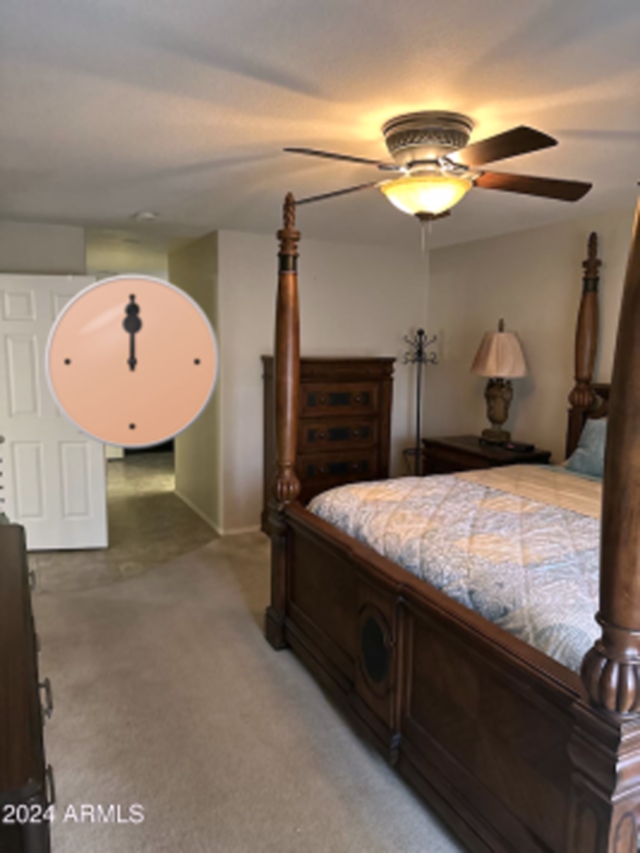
12:00
